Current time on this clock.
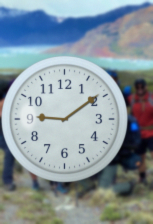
9:09
